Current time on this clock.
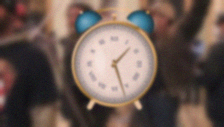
1:27
